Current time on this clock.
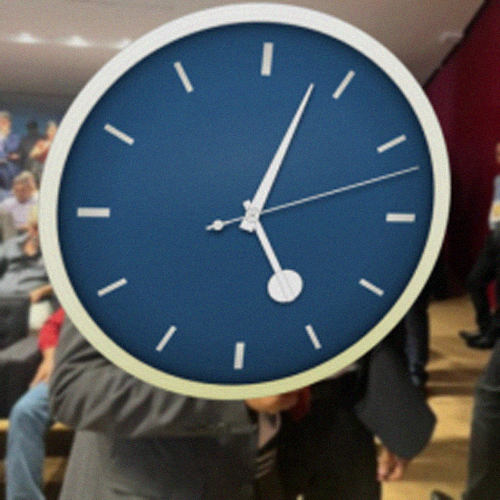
5:03:12
